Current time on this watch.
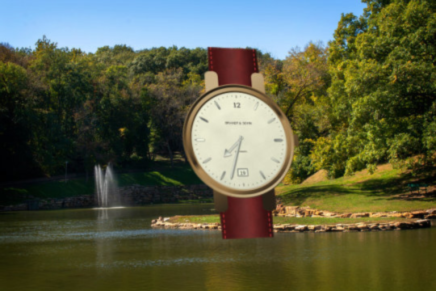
7:33
